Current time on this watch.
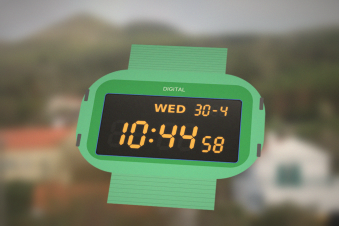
10:44:58
